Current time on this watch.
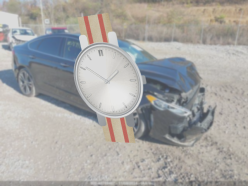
1:51
